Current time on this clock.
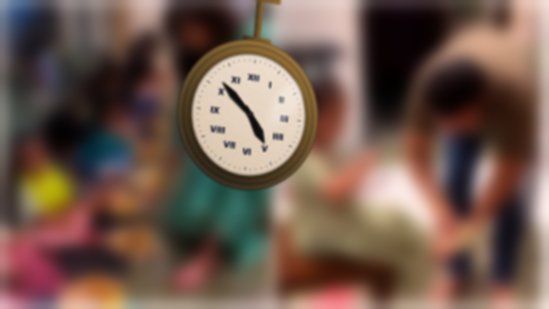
4:52
